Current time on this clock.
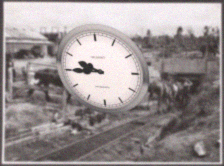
9:45
